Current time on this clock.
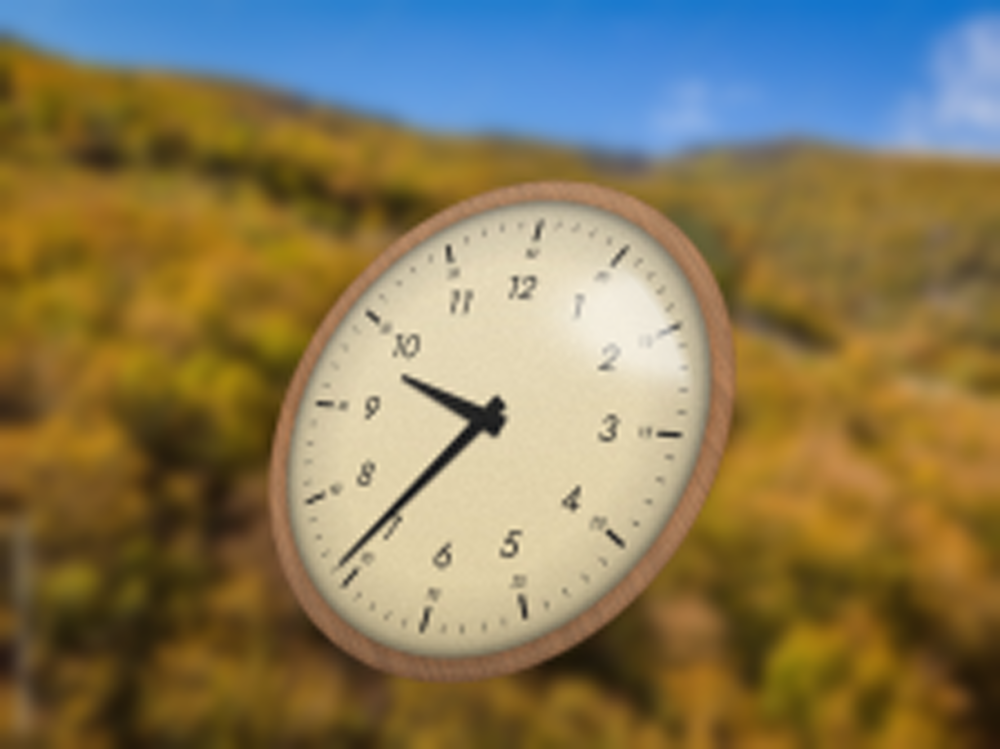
9:36
